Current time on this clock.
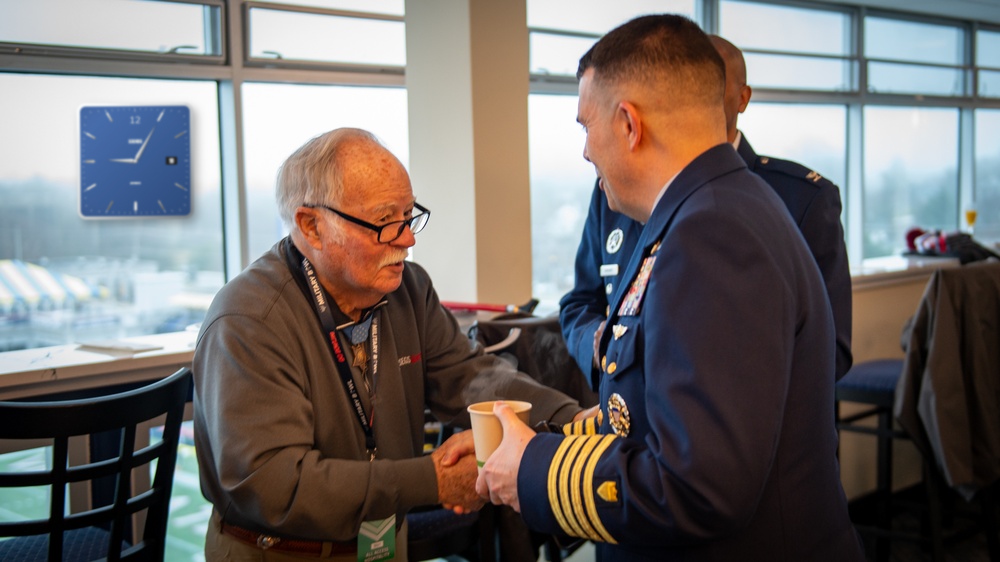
9:05
